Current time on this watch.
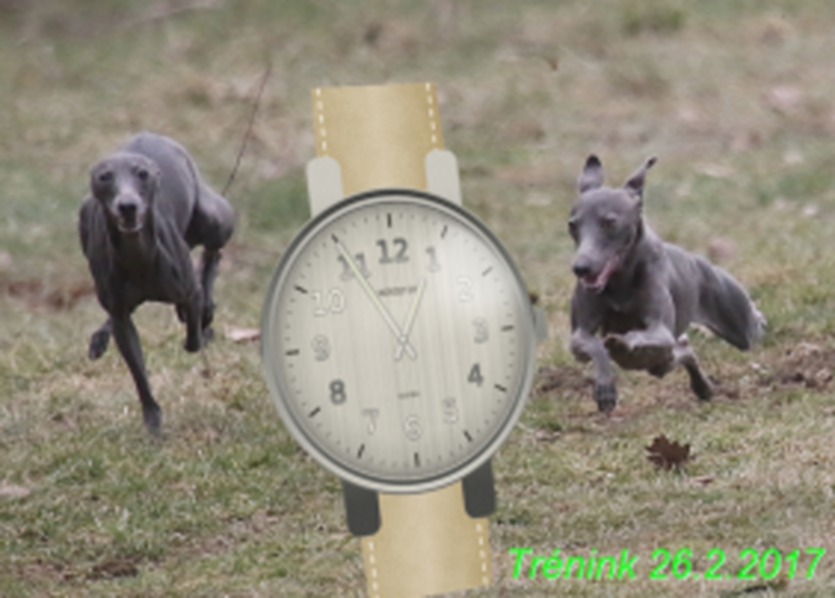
12:55
